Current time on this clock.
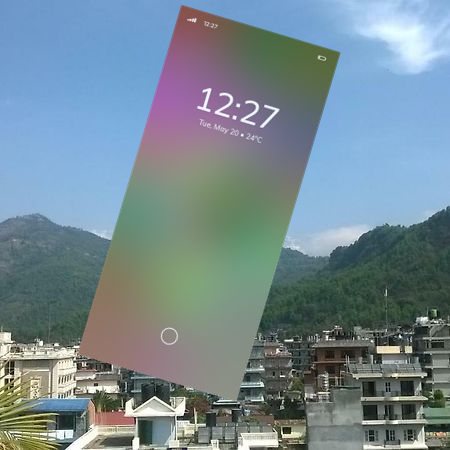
12:27
